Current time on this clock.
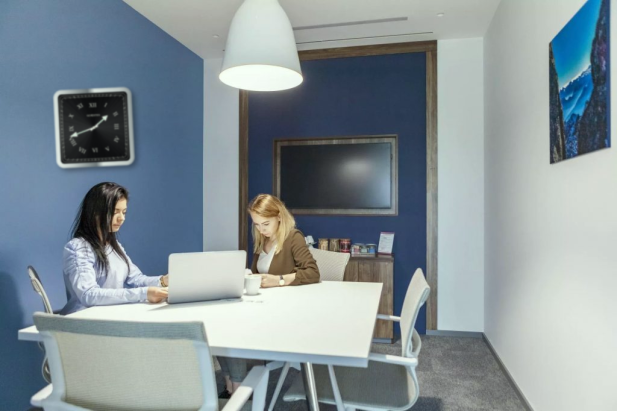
1:42
